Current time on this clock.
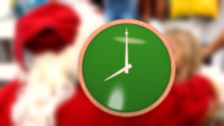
8:00
